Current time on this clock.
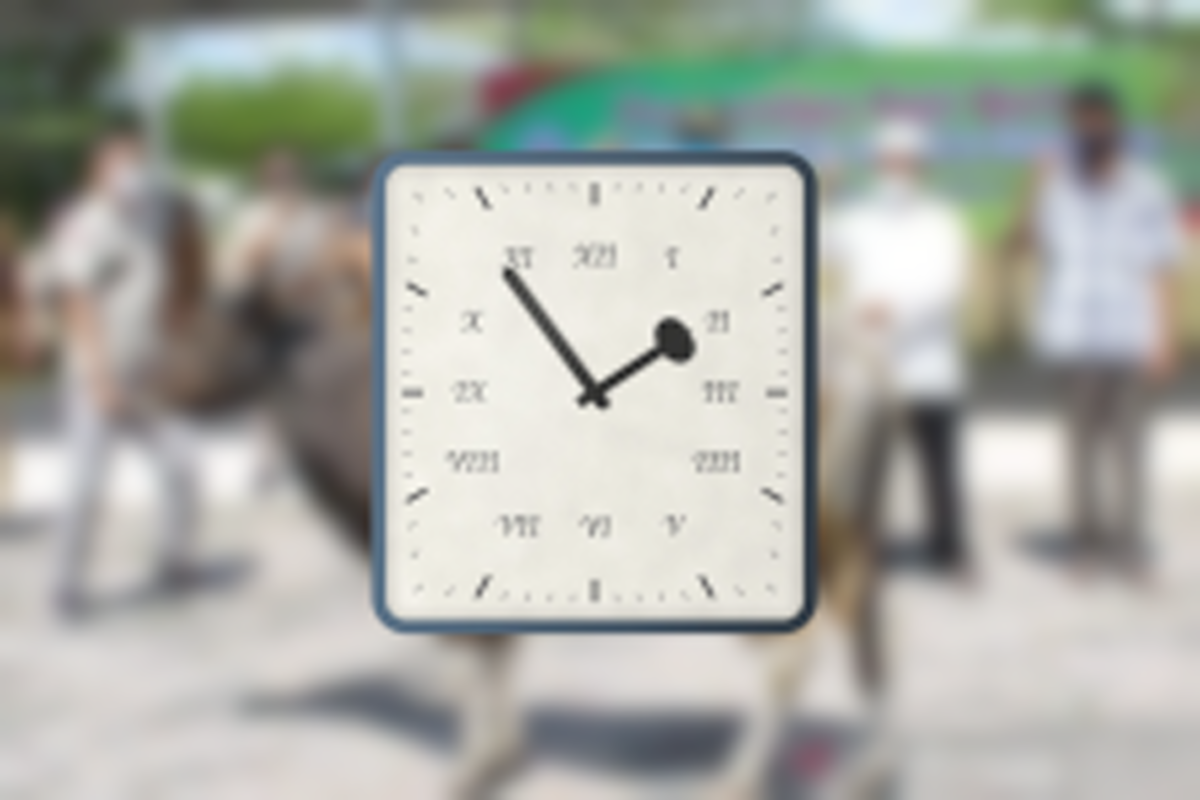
1:54
